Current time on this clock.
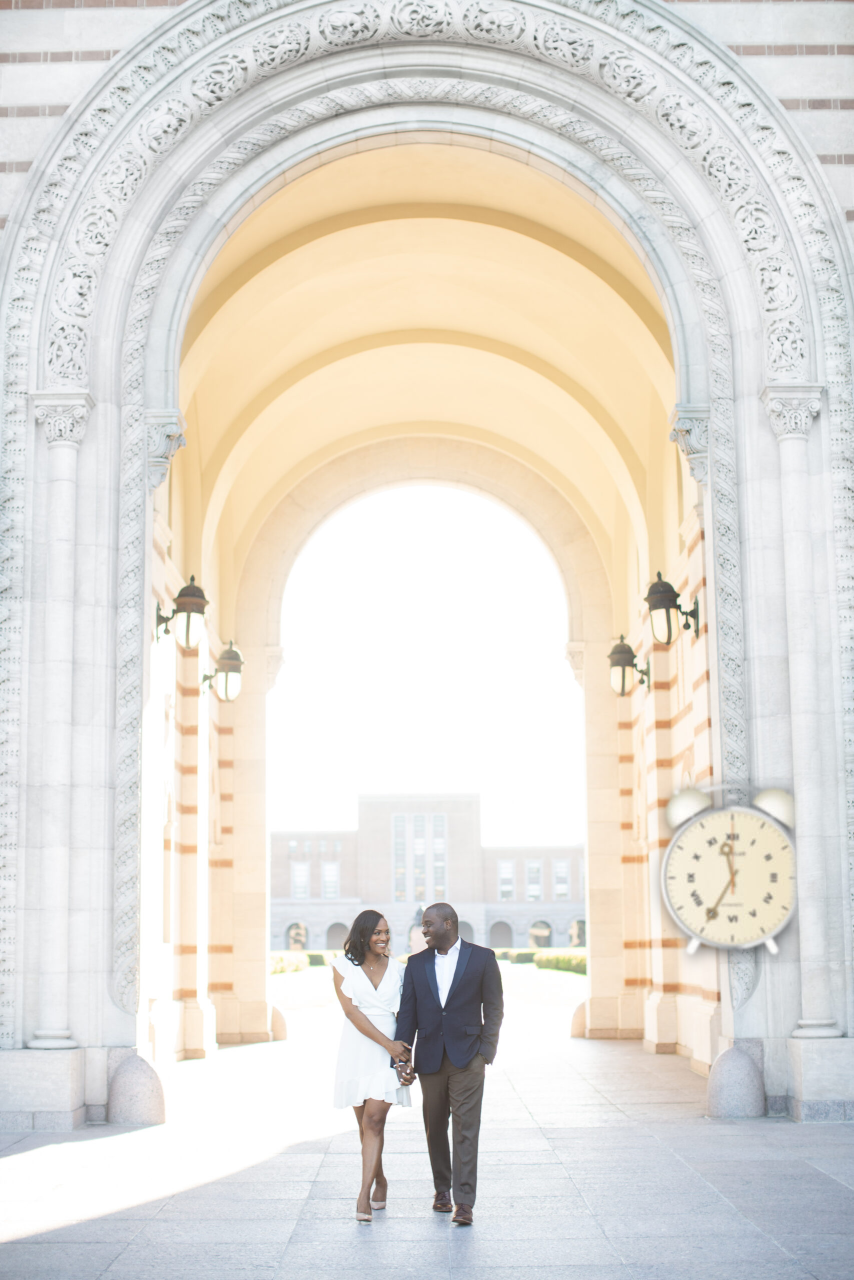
11:35:00
